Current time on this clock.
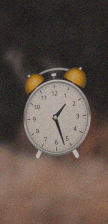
1:27
